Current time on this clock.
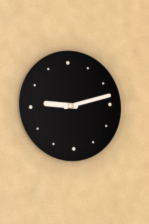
9:13
